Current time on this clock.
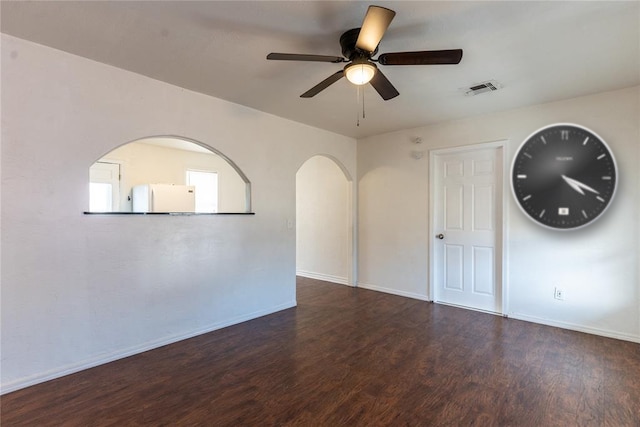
4:19
